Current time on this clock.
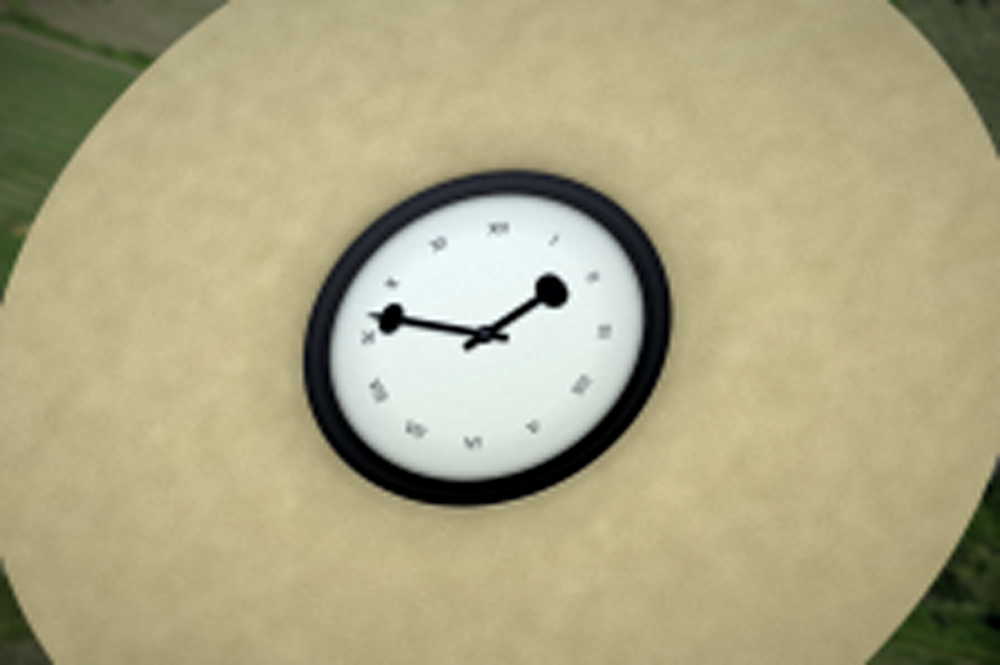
1:47
